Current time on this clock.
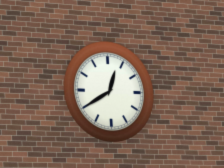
12:40
